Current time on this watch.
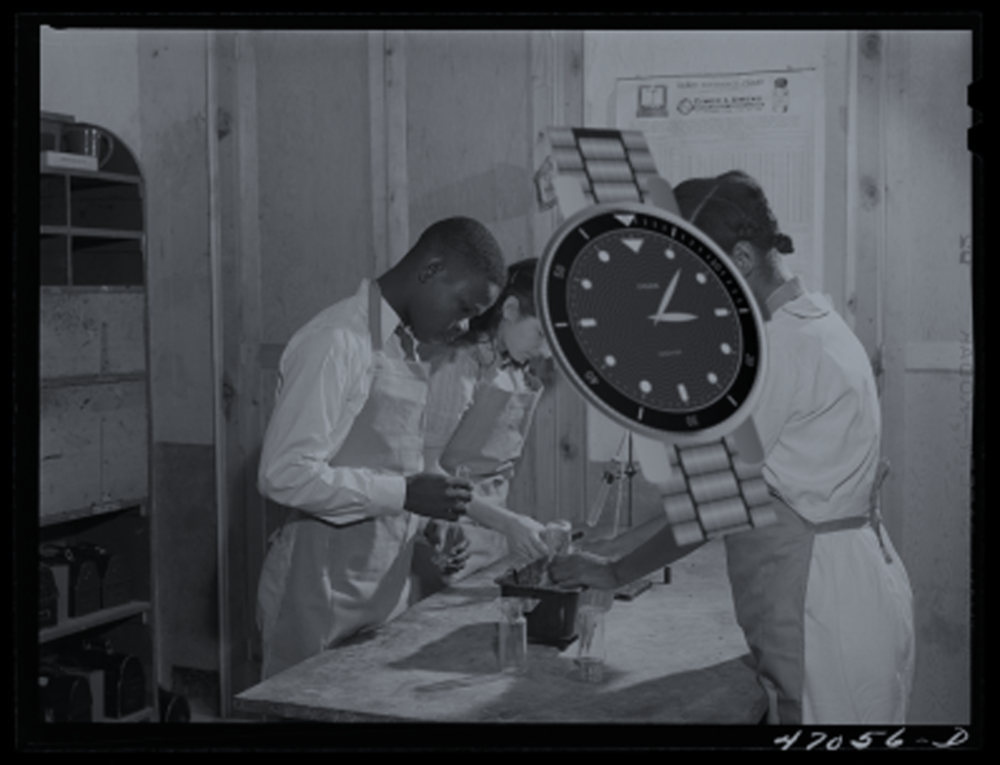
3:07
